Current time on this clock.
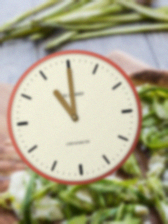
11:00
